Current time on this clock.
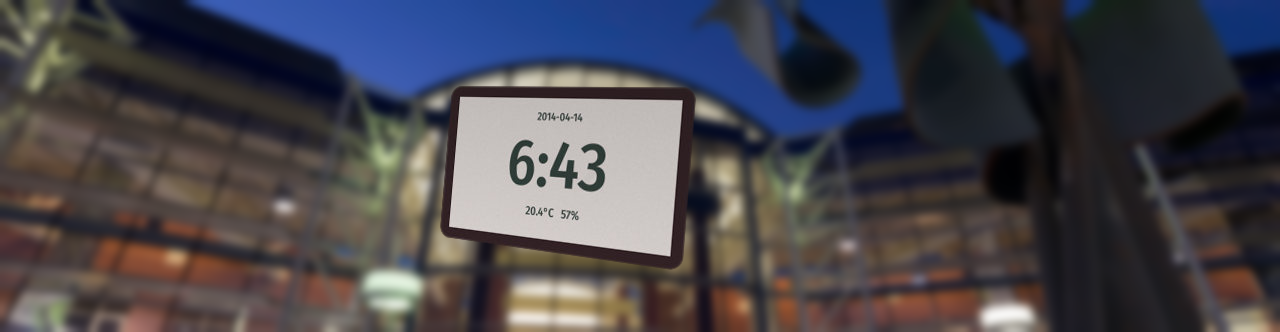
6:43
